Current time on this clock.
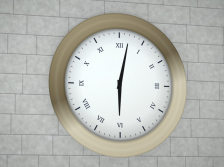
6:02
